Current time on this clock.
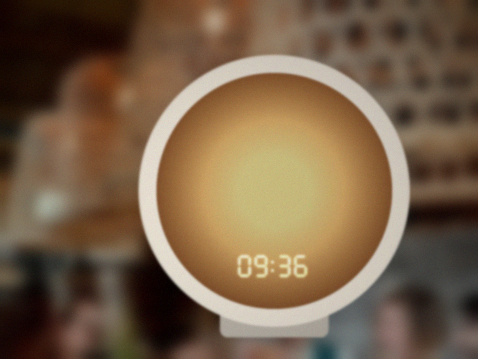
9:36
